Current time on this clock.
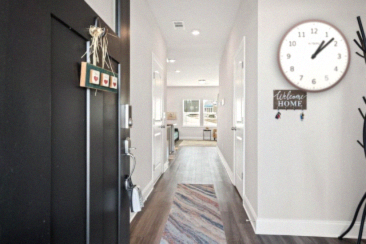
1:08
